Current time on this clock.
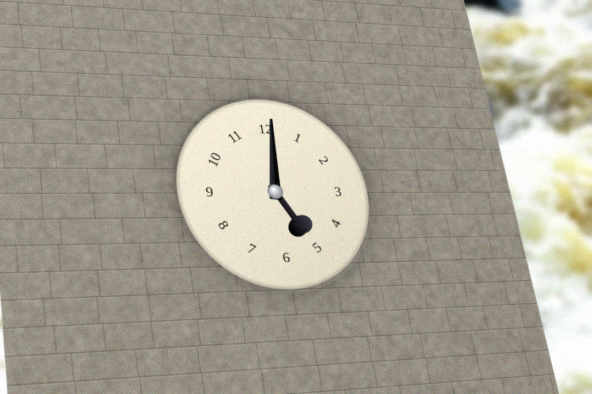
5:01
